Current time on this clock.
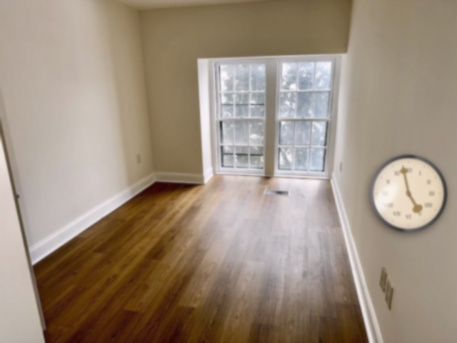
4:58
